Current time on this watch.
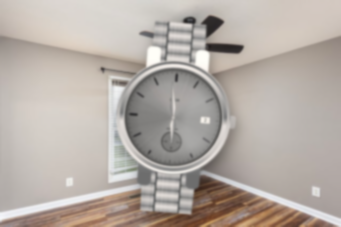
5:59
